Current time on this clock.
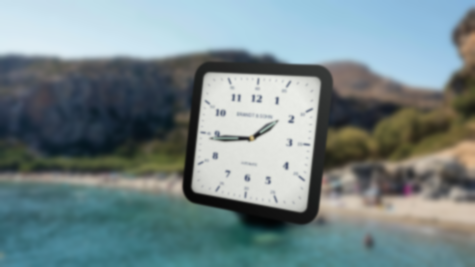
1:44
